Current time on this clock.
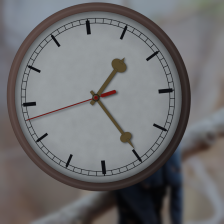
1:24:43
